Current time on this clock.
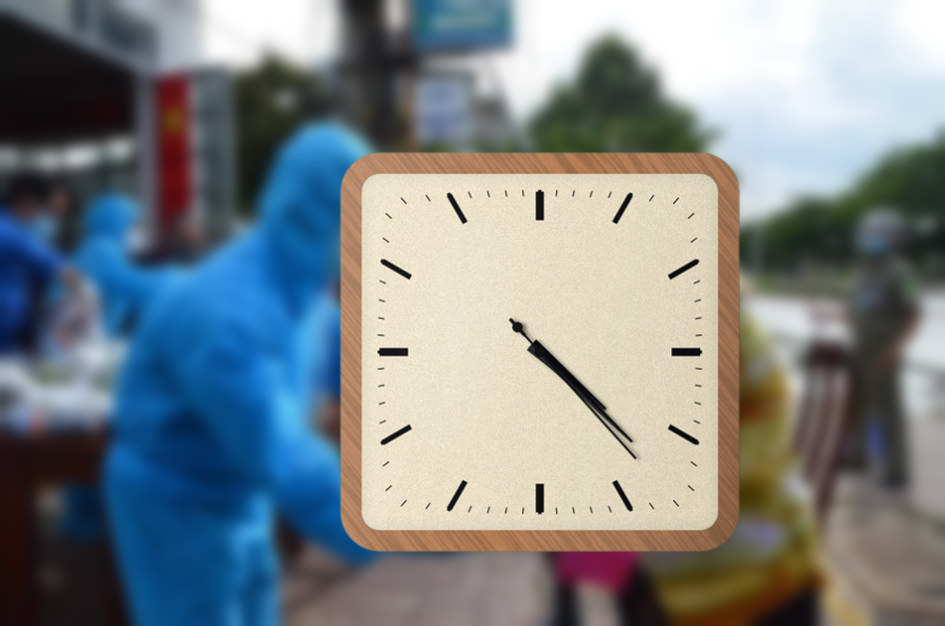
4:22:23
